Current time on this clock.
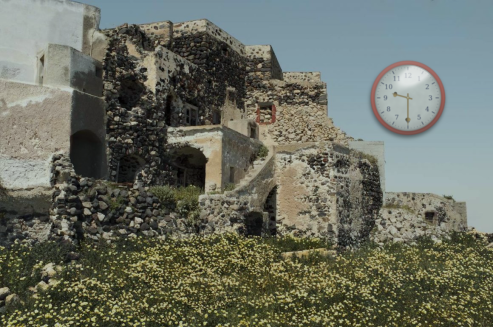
9:30
